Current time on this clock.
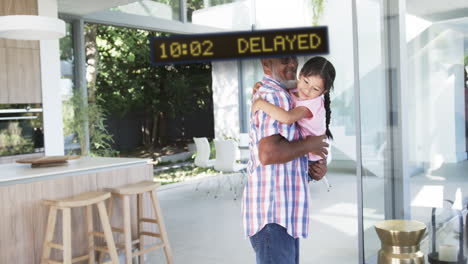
10:02
